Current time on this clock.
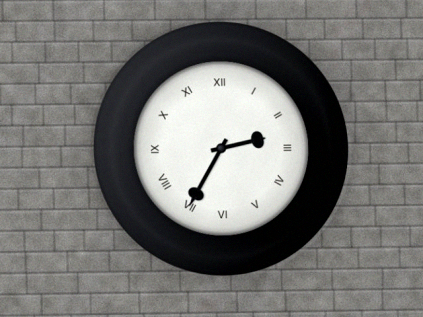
2:35
